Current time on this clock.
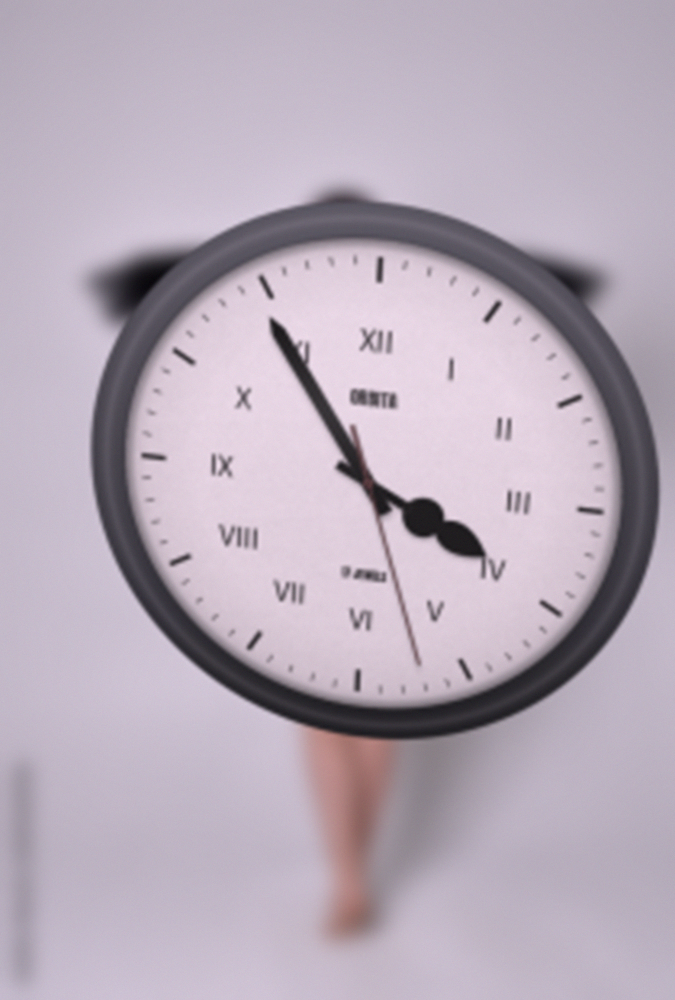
3:54:27
